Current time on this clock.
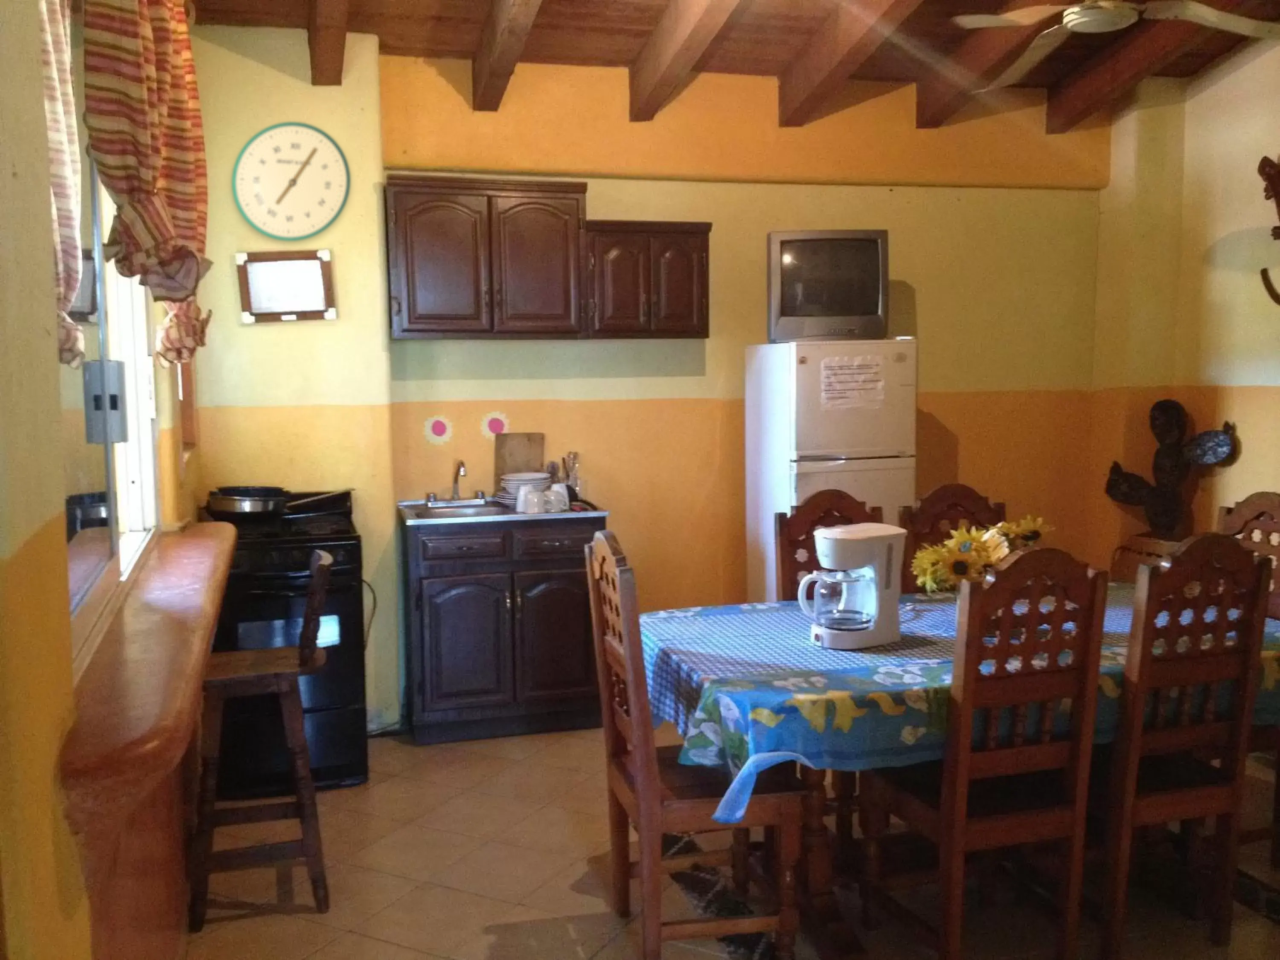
7:05
